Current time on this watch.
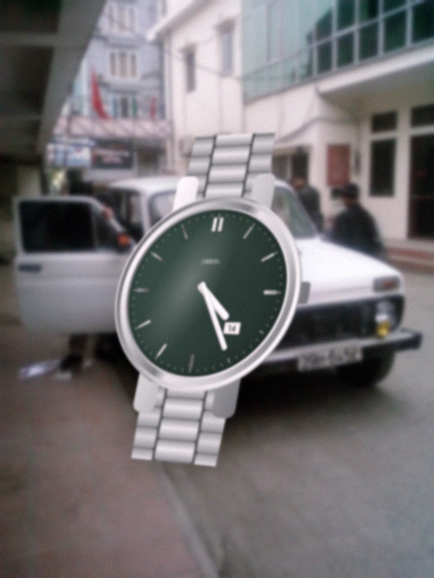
4:25
